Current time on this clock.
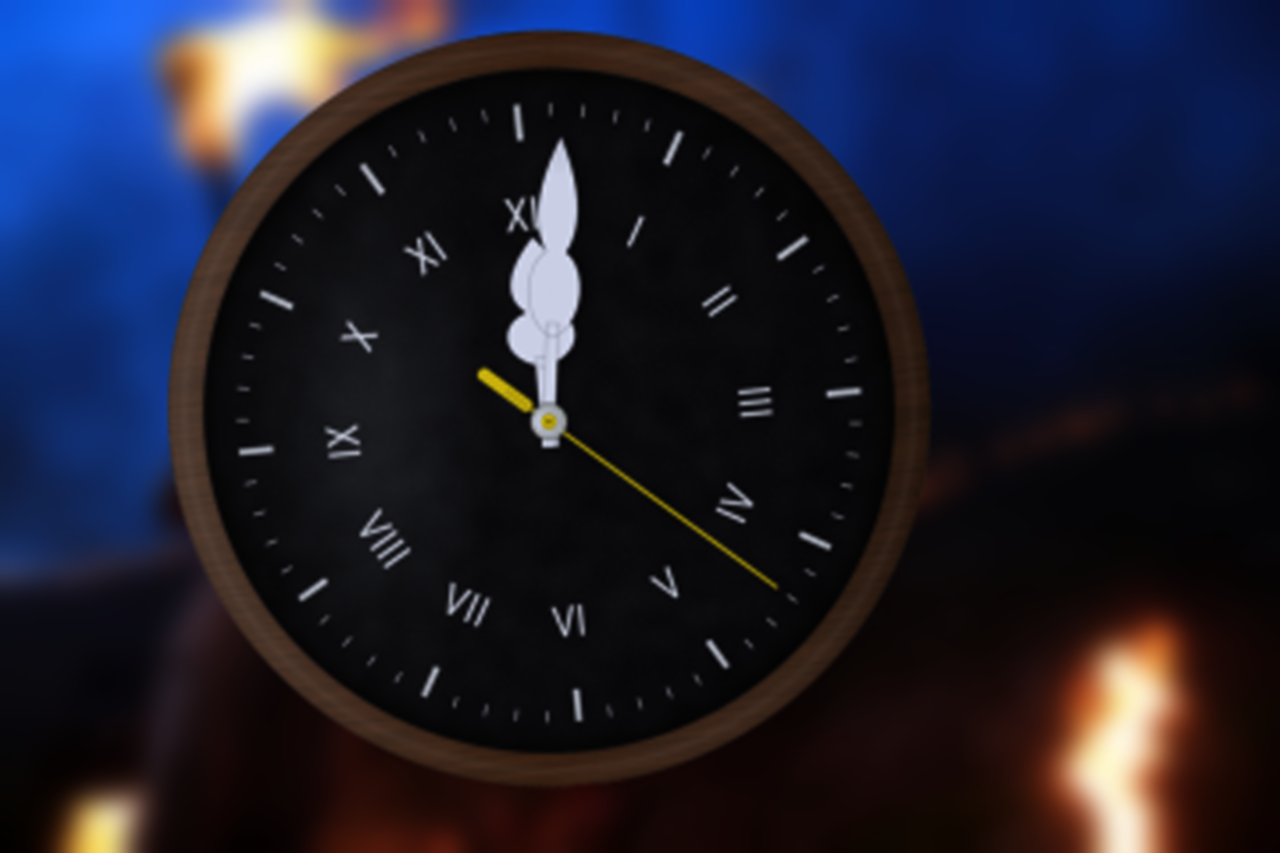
12:01:22
